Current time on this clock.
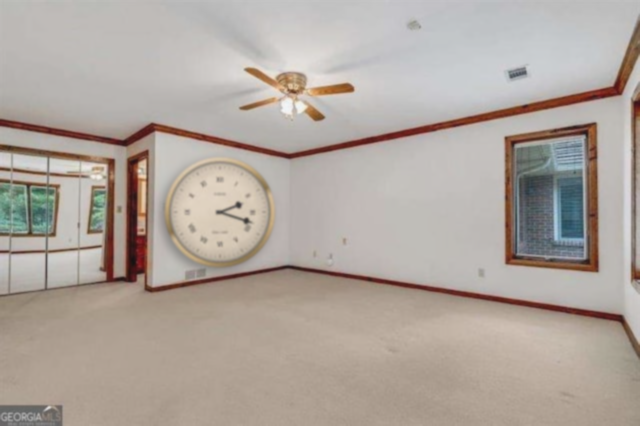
2:18
